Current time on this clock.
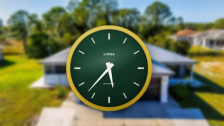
5:37
